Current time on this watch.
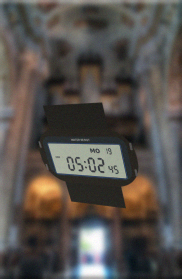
5:02:45
